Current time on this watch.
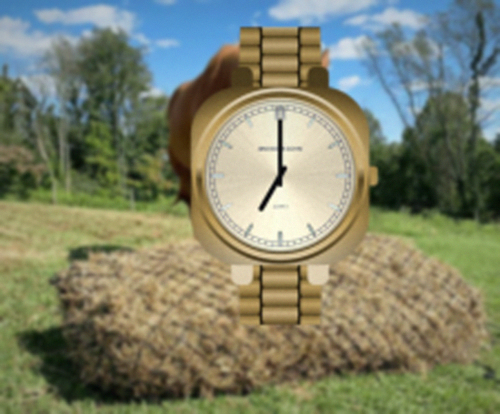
7:00
